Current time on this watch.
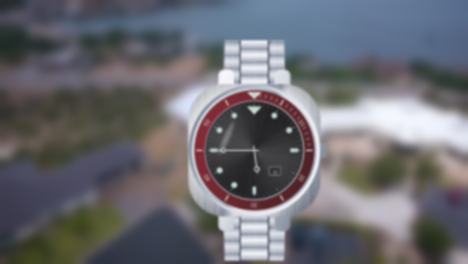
5:45
